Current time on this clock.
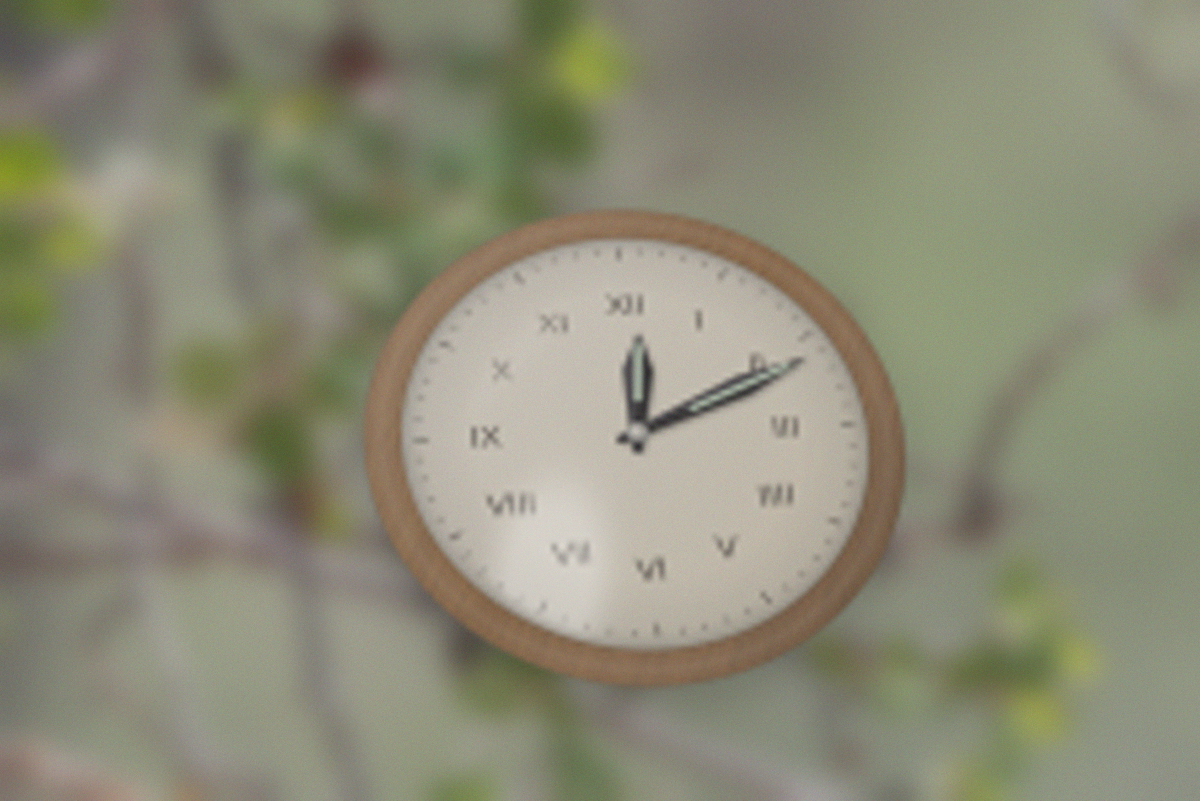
12:11
